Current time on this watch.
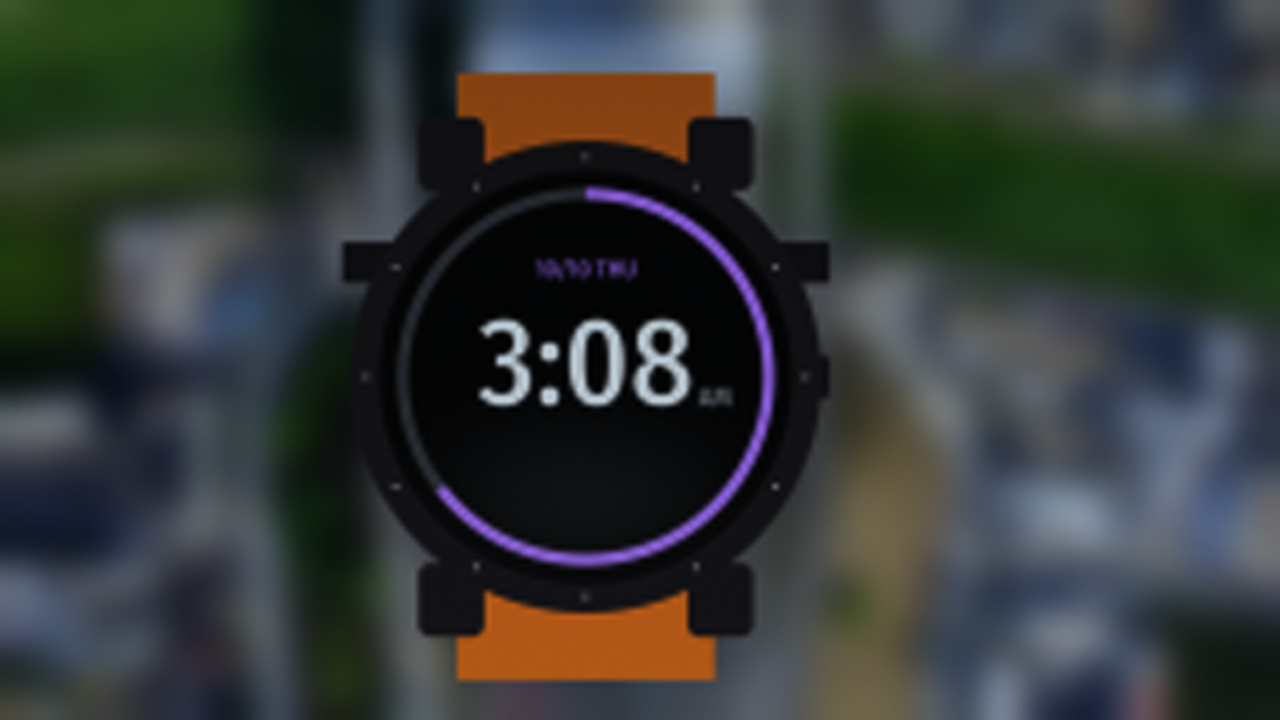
3:08
